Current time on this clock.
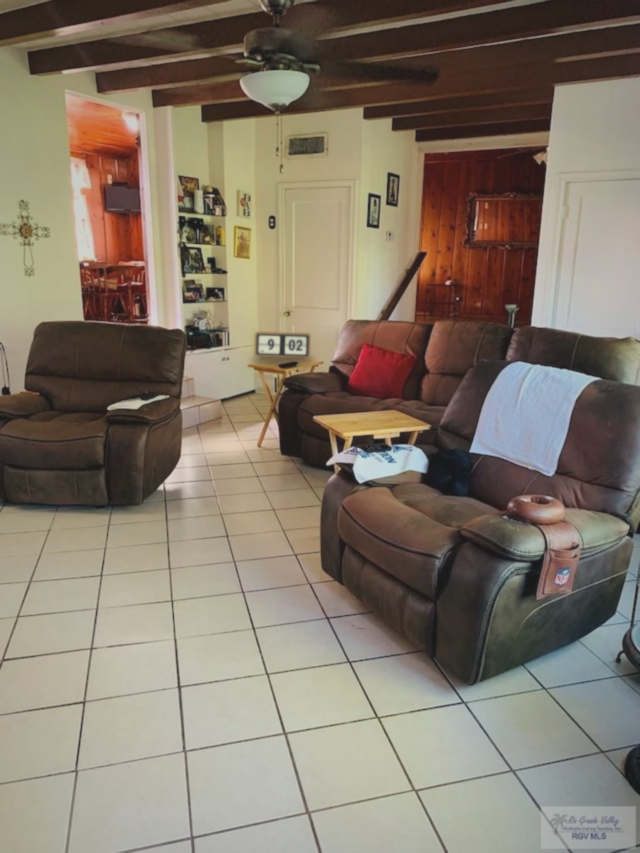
9:02
